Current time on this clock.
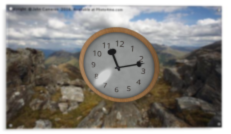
11:12
